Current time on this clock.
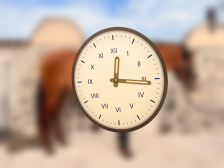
12:16
